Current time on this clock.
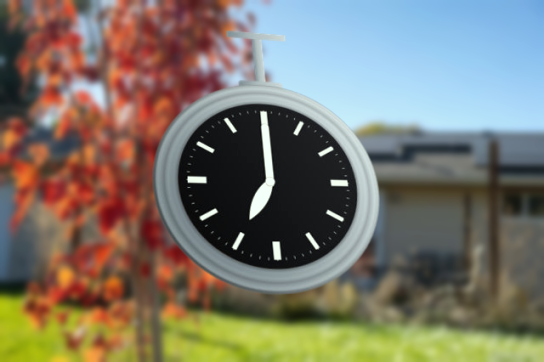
7:00
